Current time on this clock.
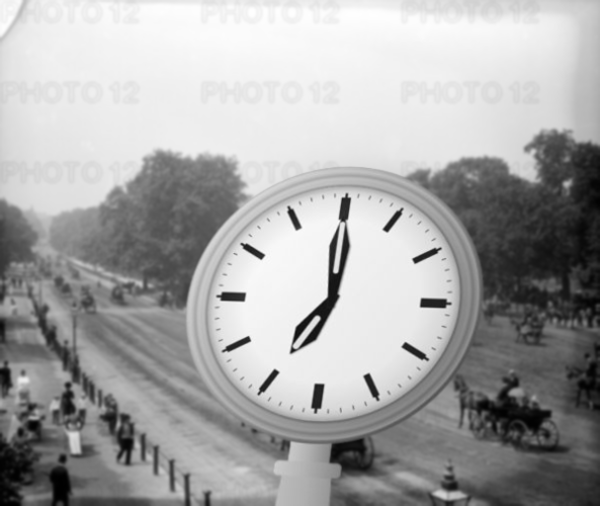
7:00
